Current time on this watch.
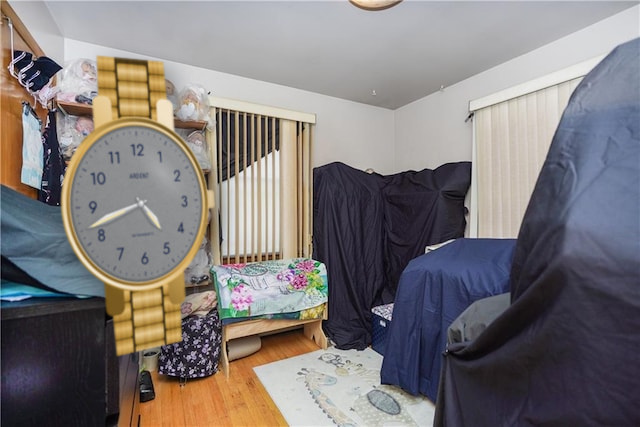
4:42
